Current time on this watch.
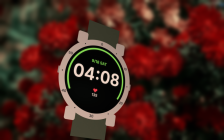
4:08
